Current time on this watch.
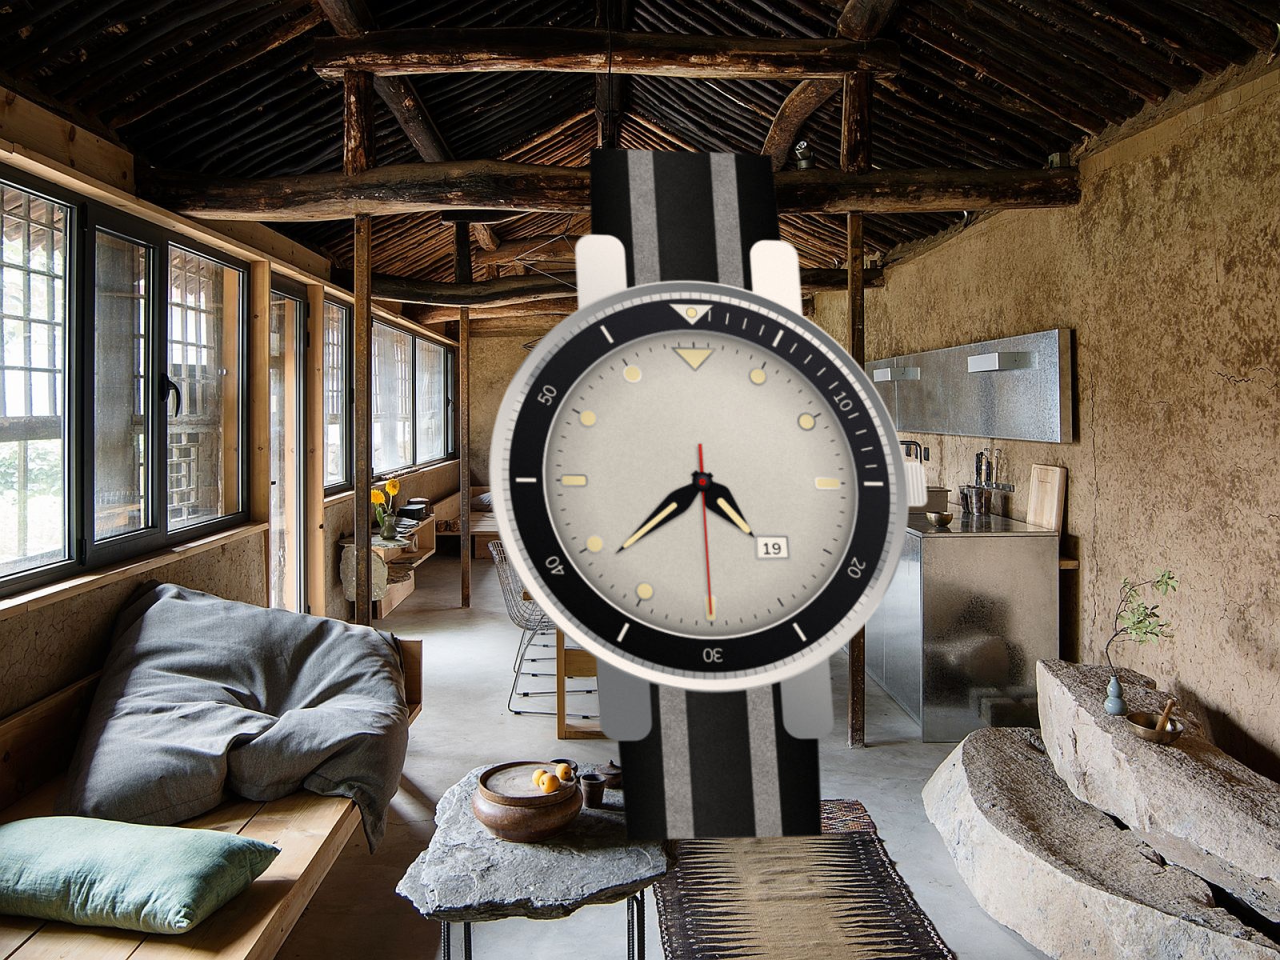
4:38:30
